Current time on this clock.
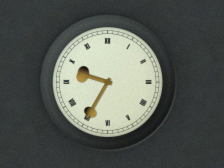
9:35
